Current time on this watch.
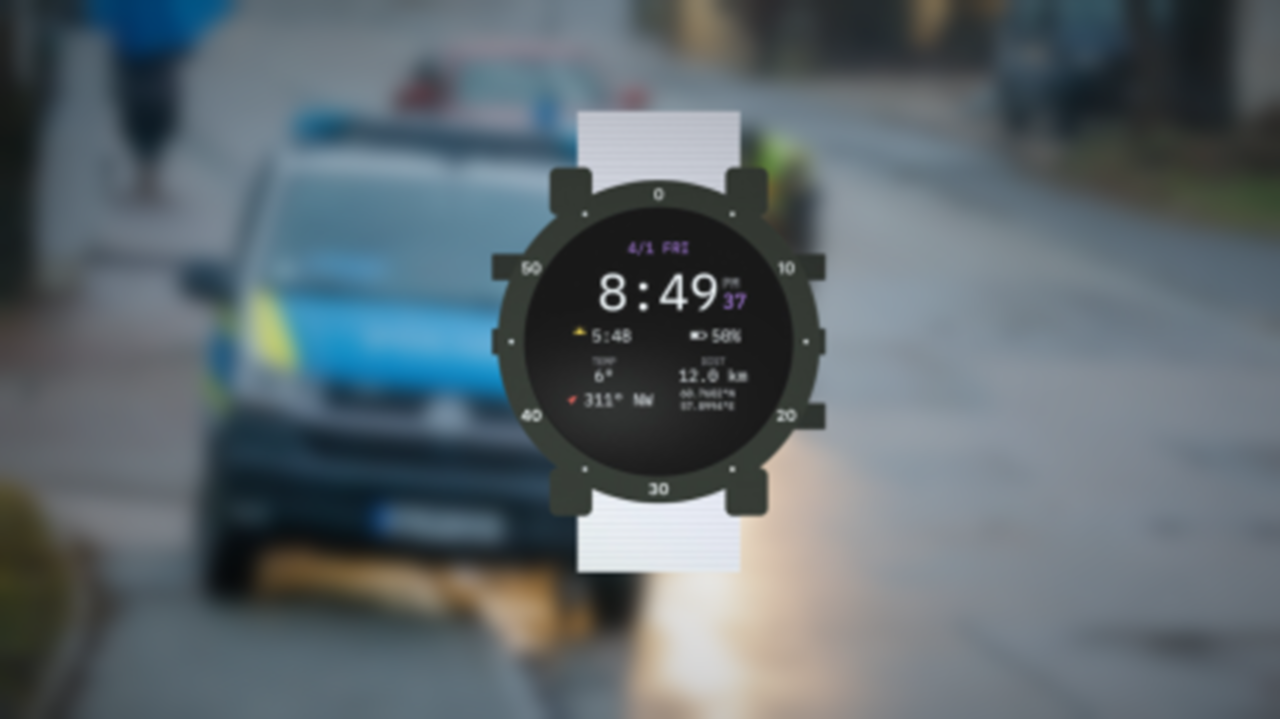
8:49
